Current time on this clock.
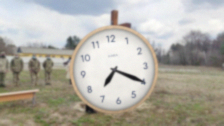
7:20
